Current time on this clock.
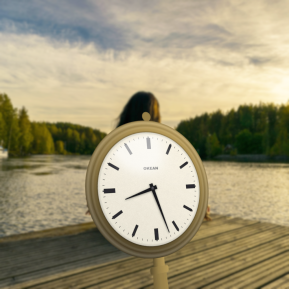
8:27
